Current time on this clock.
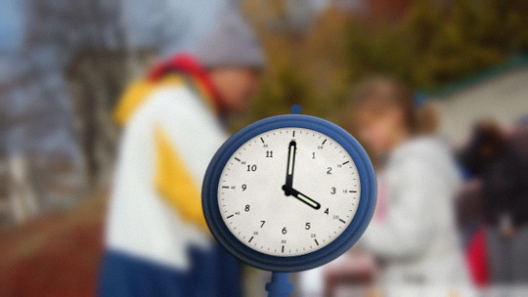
4:00
